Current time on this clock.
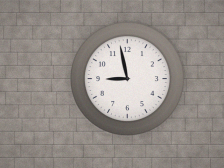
8:58
